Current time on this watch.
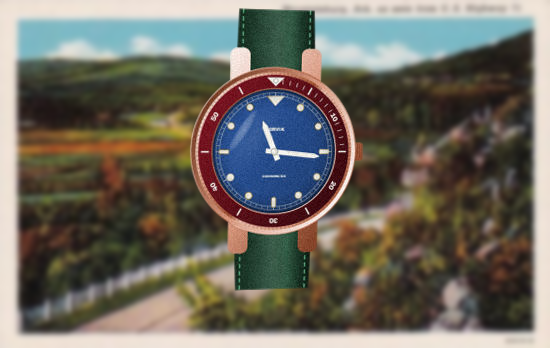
11:16
